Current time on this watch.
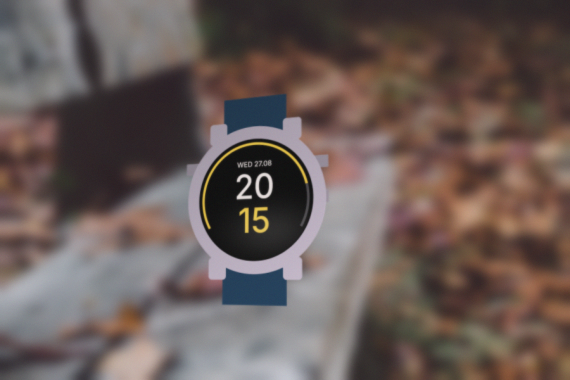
20:15
